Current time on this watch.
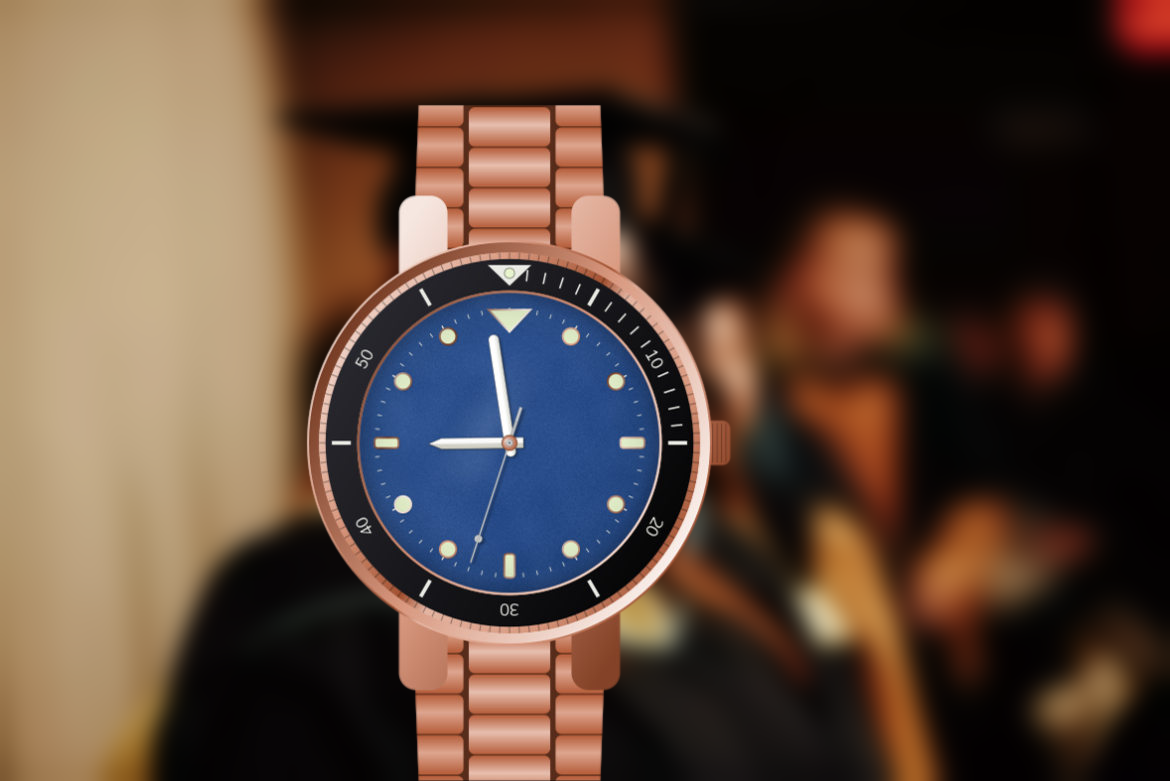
8:58:33
